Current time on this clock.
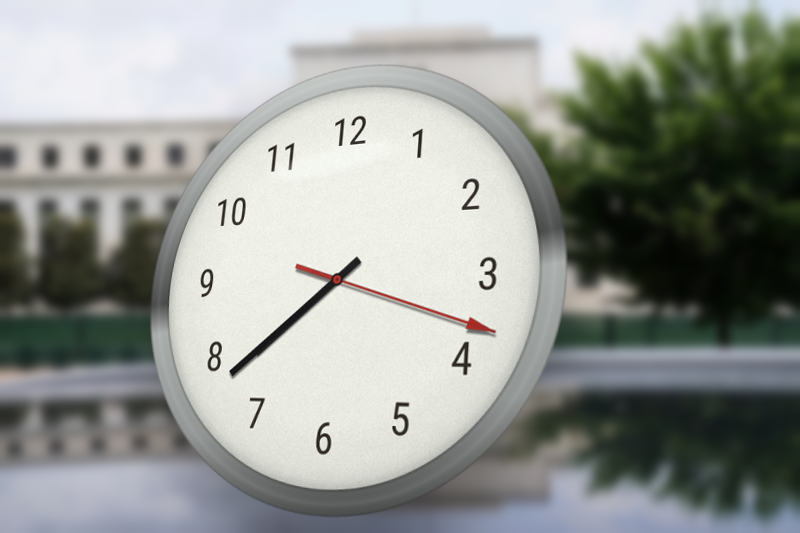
7:38:18
